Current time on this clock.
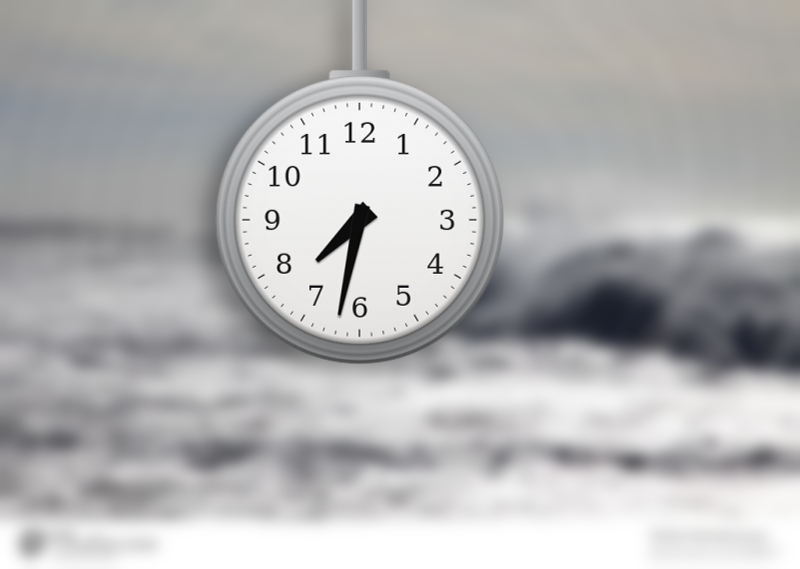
7:32
